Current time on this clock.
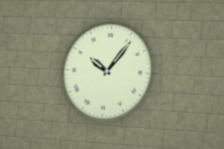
10:06
